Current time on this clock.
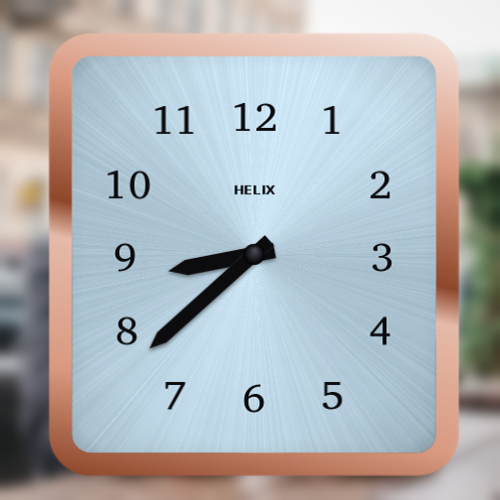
8:38
